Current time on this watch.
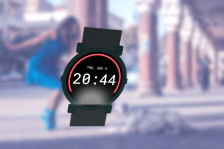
20:44
